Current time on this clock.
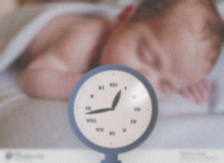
12:43
